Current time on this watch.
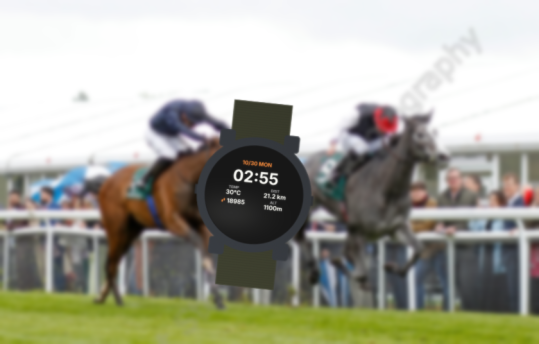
2:55
